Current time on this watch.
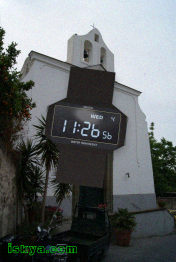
11:26:56
